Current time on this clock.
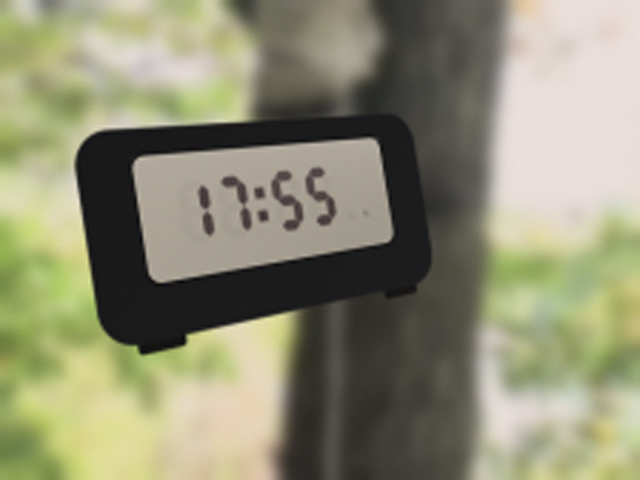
17:55
